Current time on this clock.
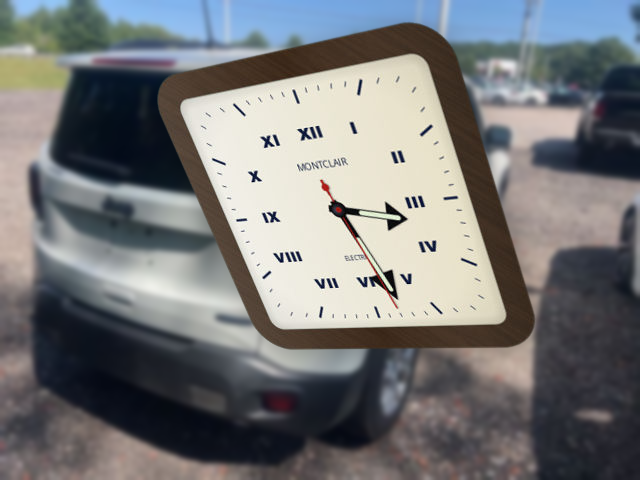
3:27:28
